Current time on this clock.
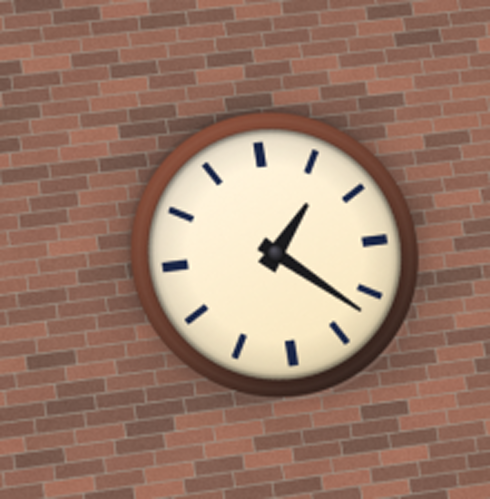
1:22
